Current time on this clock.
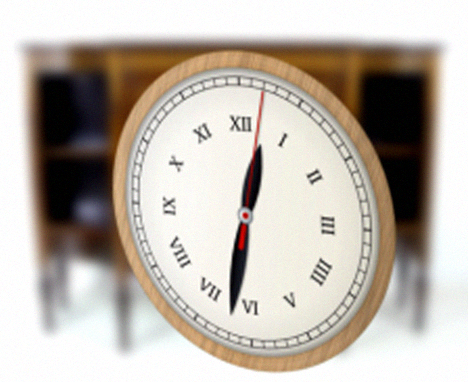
12:32:02
